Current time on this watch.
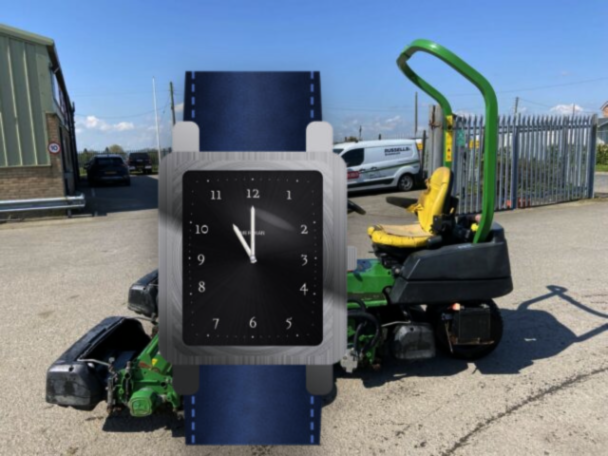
11:00
